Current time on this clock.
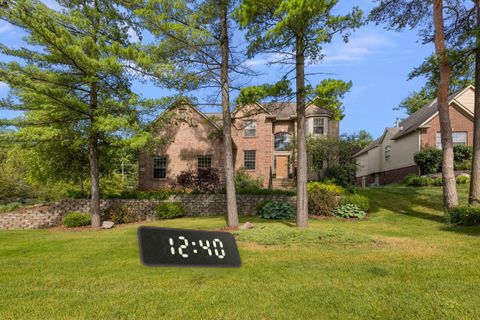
12:40
